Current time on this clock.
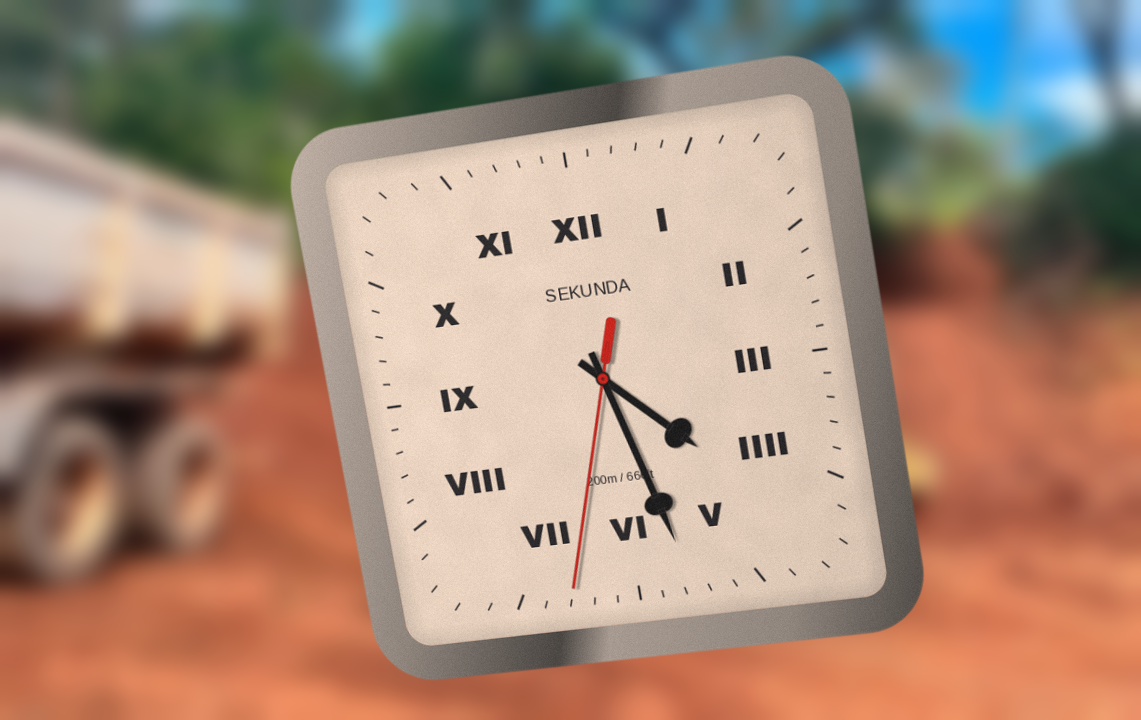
4:27:33
